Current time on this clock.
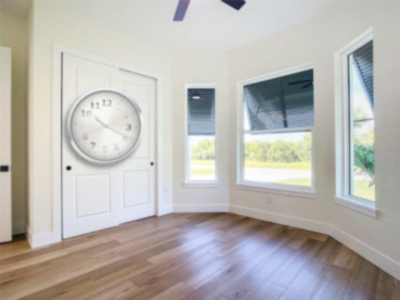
10:19
